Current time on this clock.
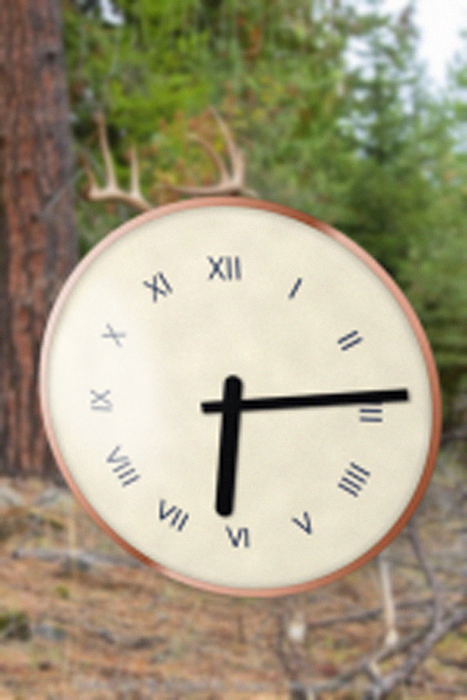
6:14
